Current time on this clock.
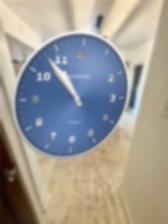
10:53
